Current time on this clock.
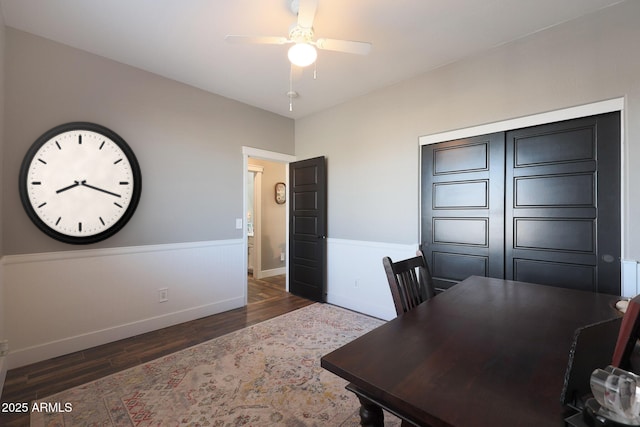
8:18
